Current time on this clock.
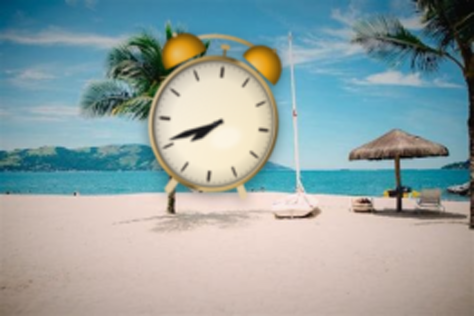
7:41
